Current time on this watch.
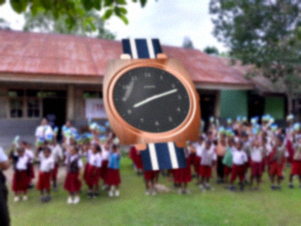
8:12
